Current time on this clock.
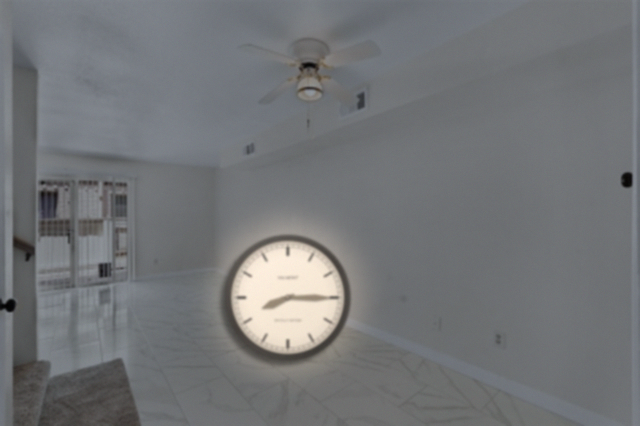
8:15
